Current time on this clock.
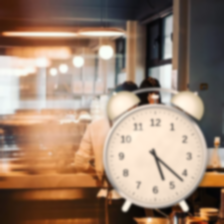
5:22
